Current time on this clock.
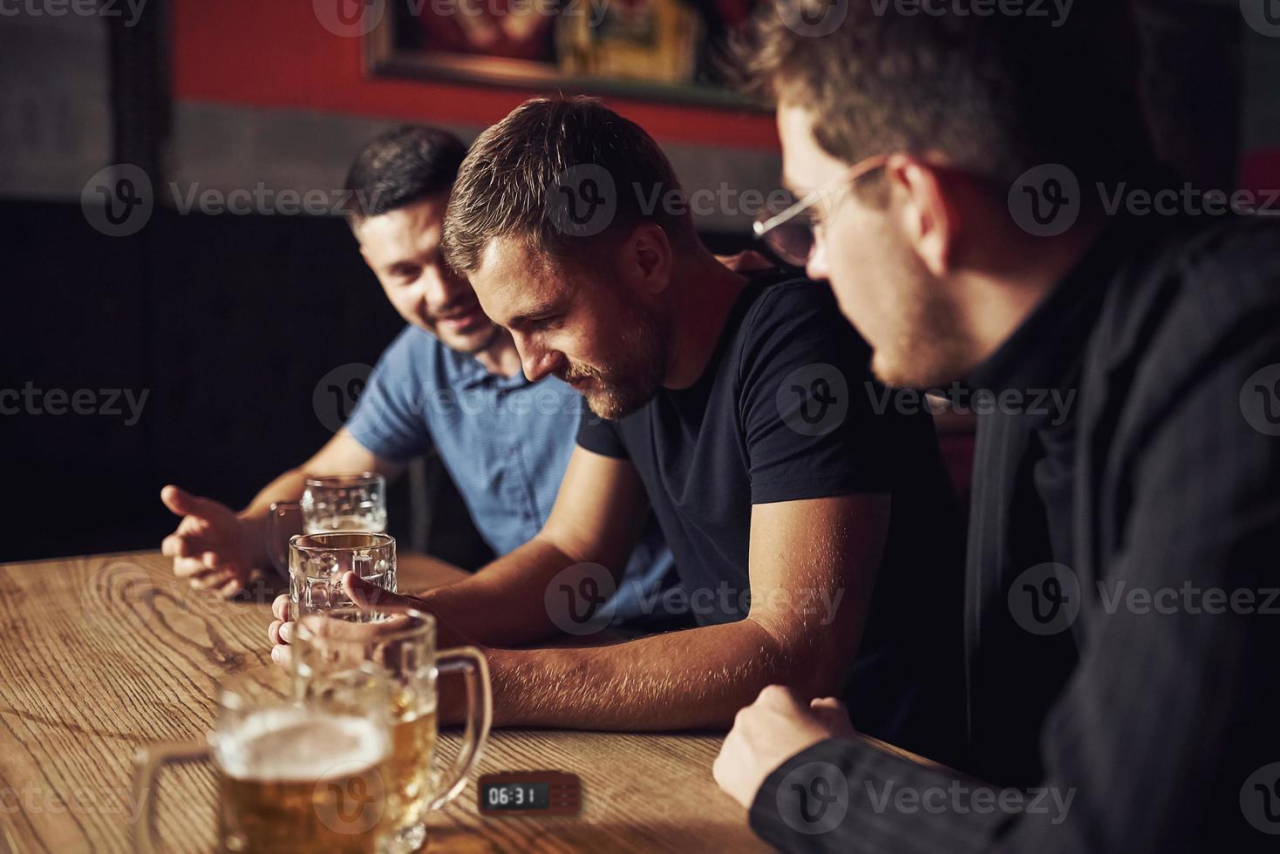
6:31
